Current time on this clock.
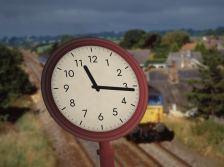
11:16
